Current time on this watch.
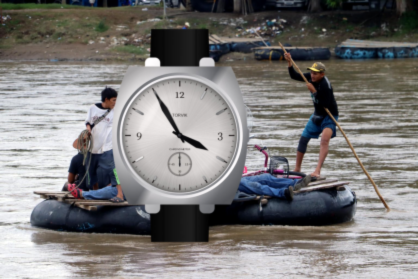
3:55
